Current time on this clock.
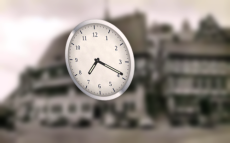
7:19
